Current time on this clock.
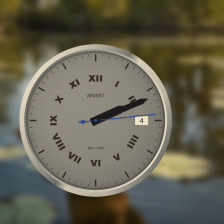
2:11:14
